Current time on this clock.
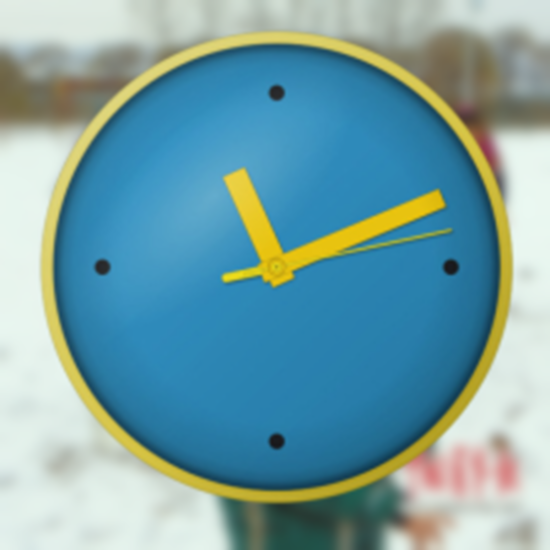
11:11:13
